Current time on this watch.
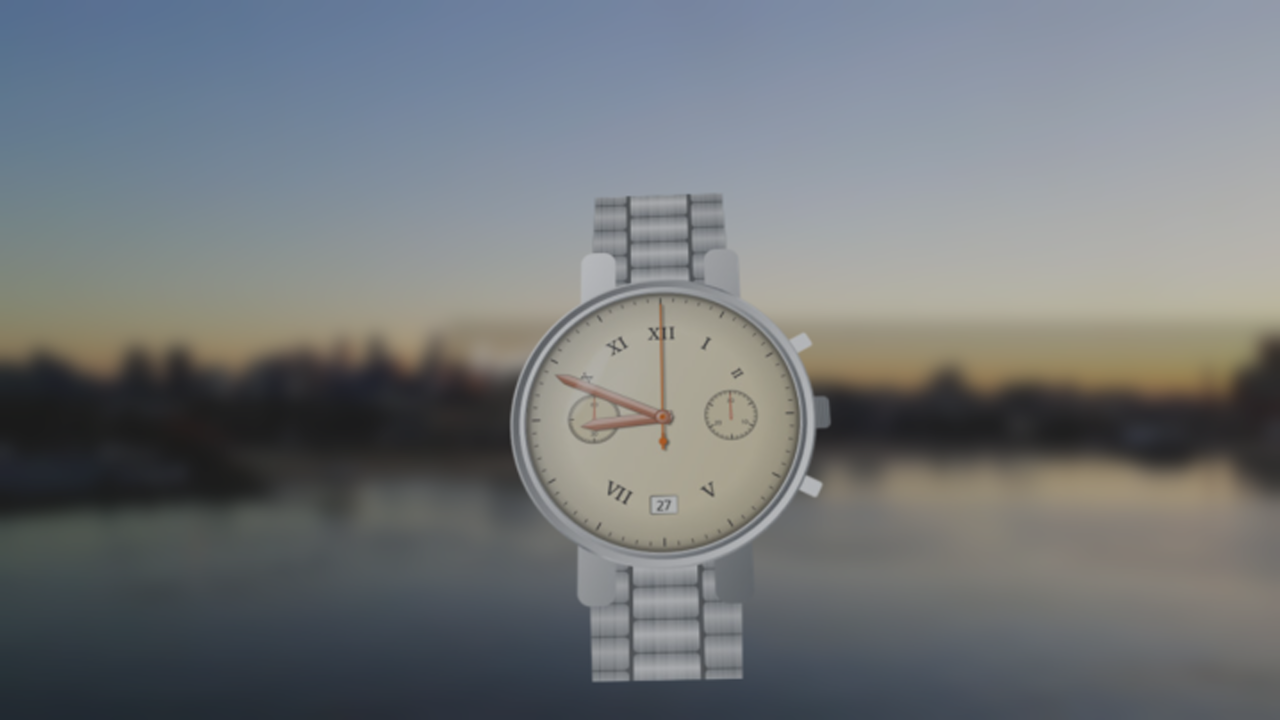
8:49
